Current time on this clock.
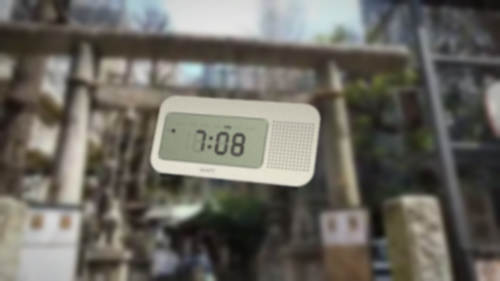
7:08
